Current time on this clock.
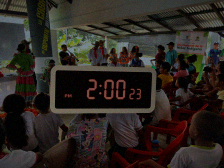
2:00:23
